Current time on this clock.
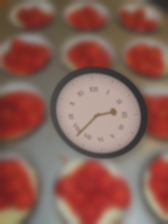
2:38
